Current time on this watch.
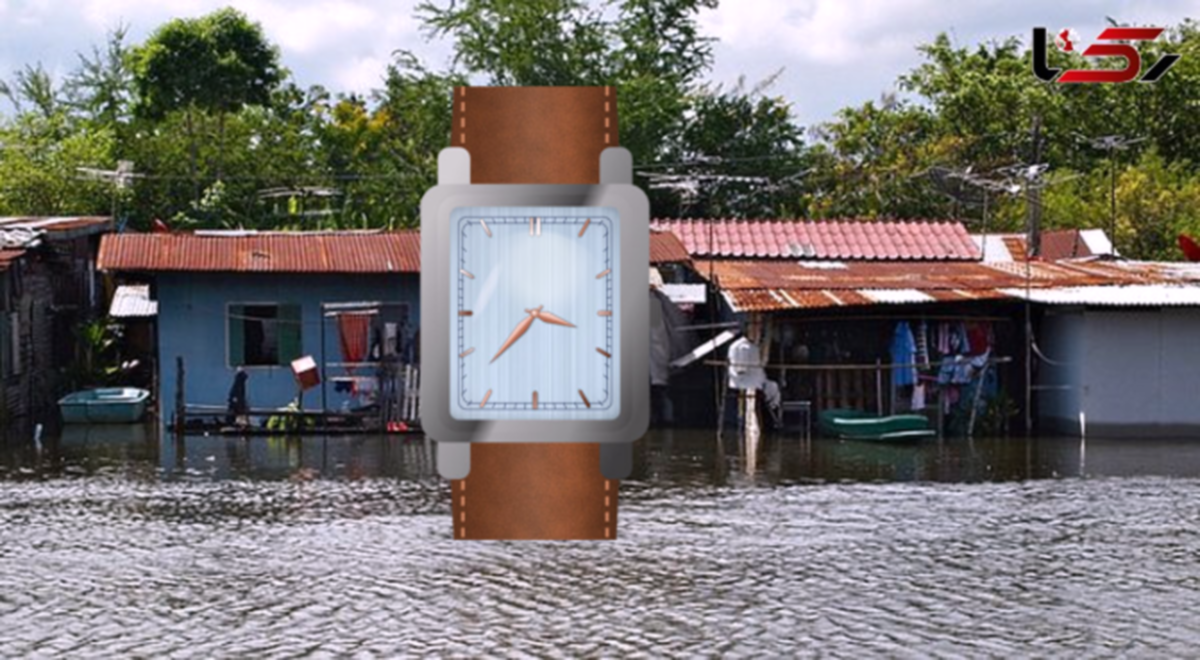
3:37
